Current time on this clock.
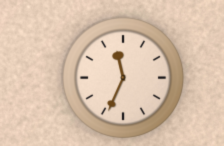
11:34
